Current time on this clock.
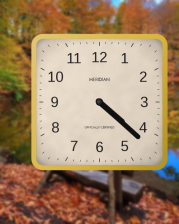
4:22
